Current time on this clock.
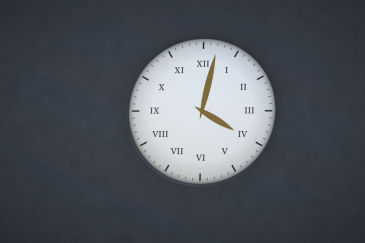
4:02
